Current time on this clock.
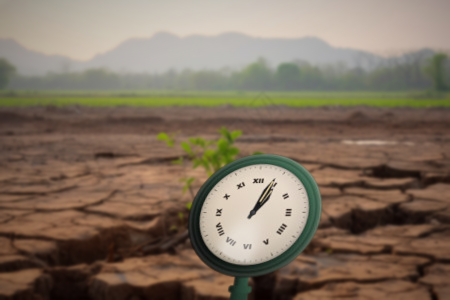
1:04
